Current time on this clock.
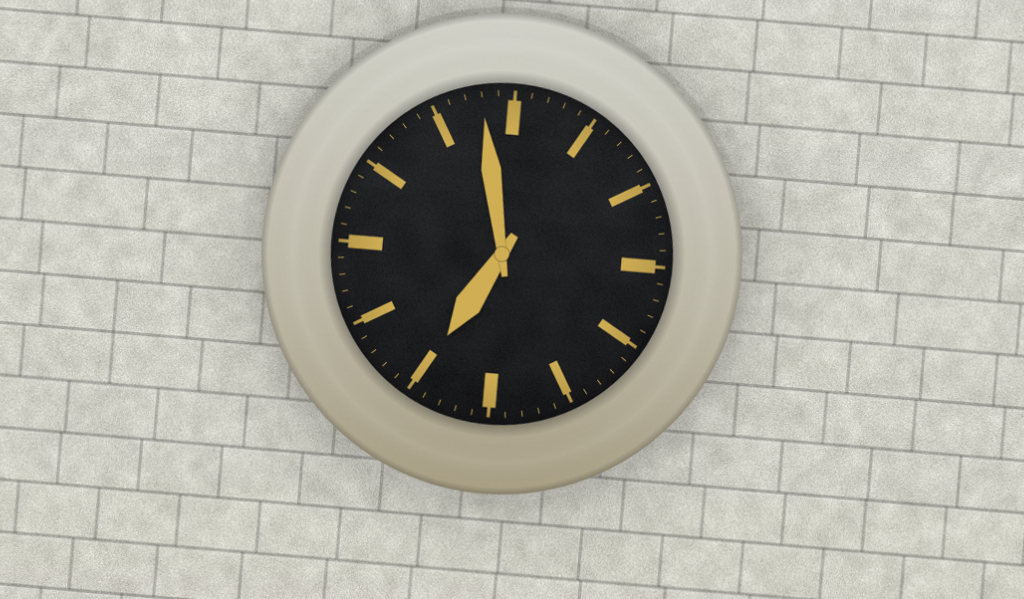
6:58
